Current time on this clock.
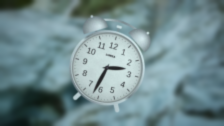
2:32
